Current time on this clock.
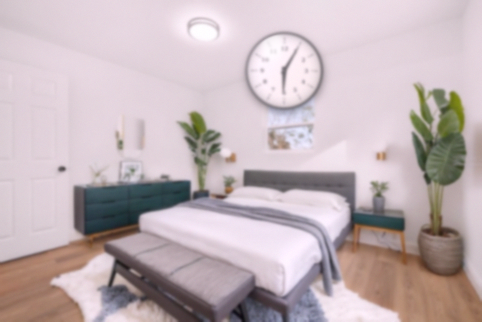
6:05
